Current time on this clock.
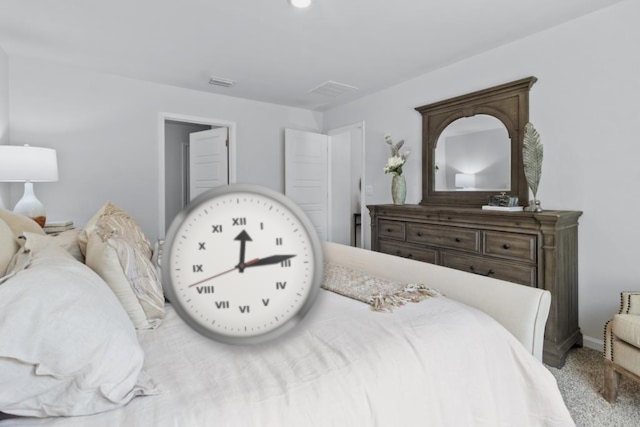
12:13:42
